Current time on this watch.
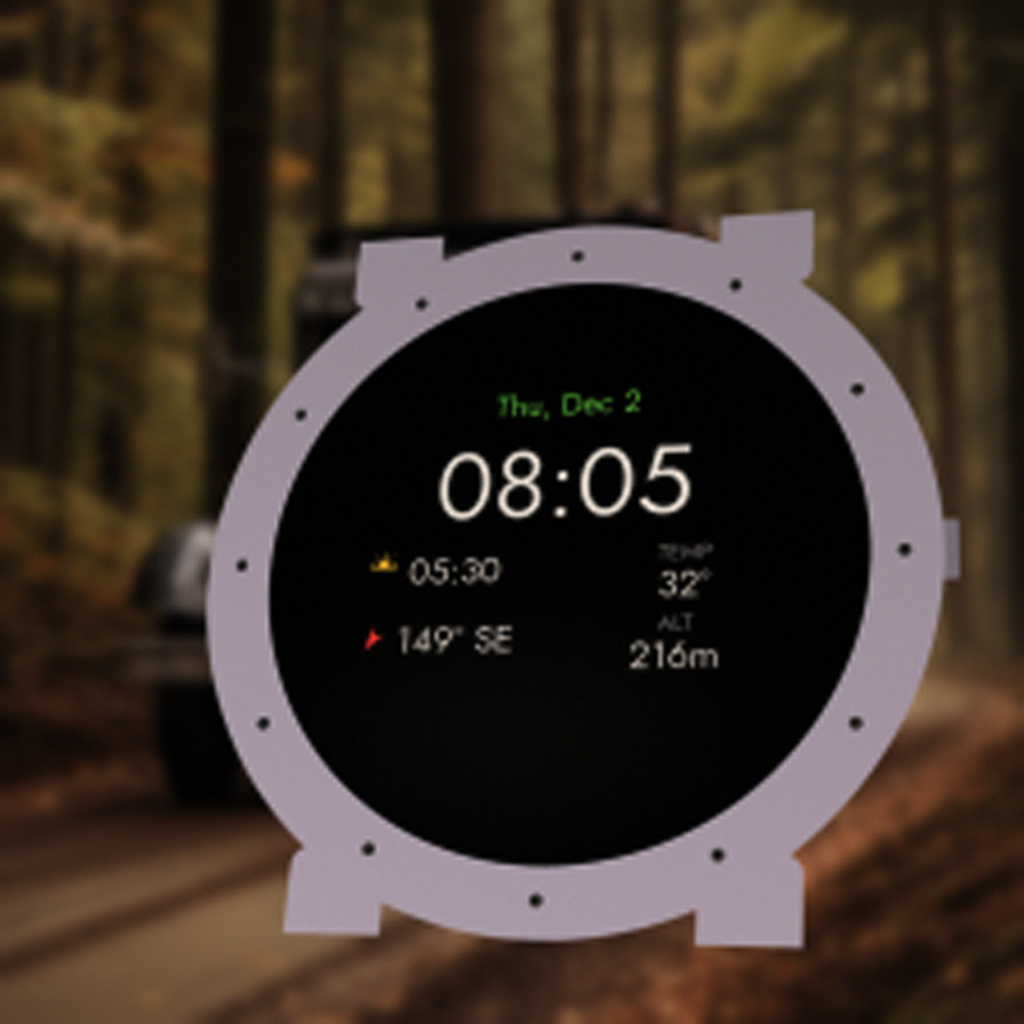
8:05
